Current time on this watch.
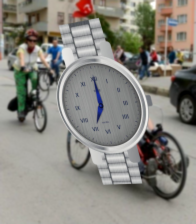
7:00
